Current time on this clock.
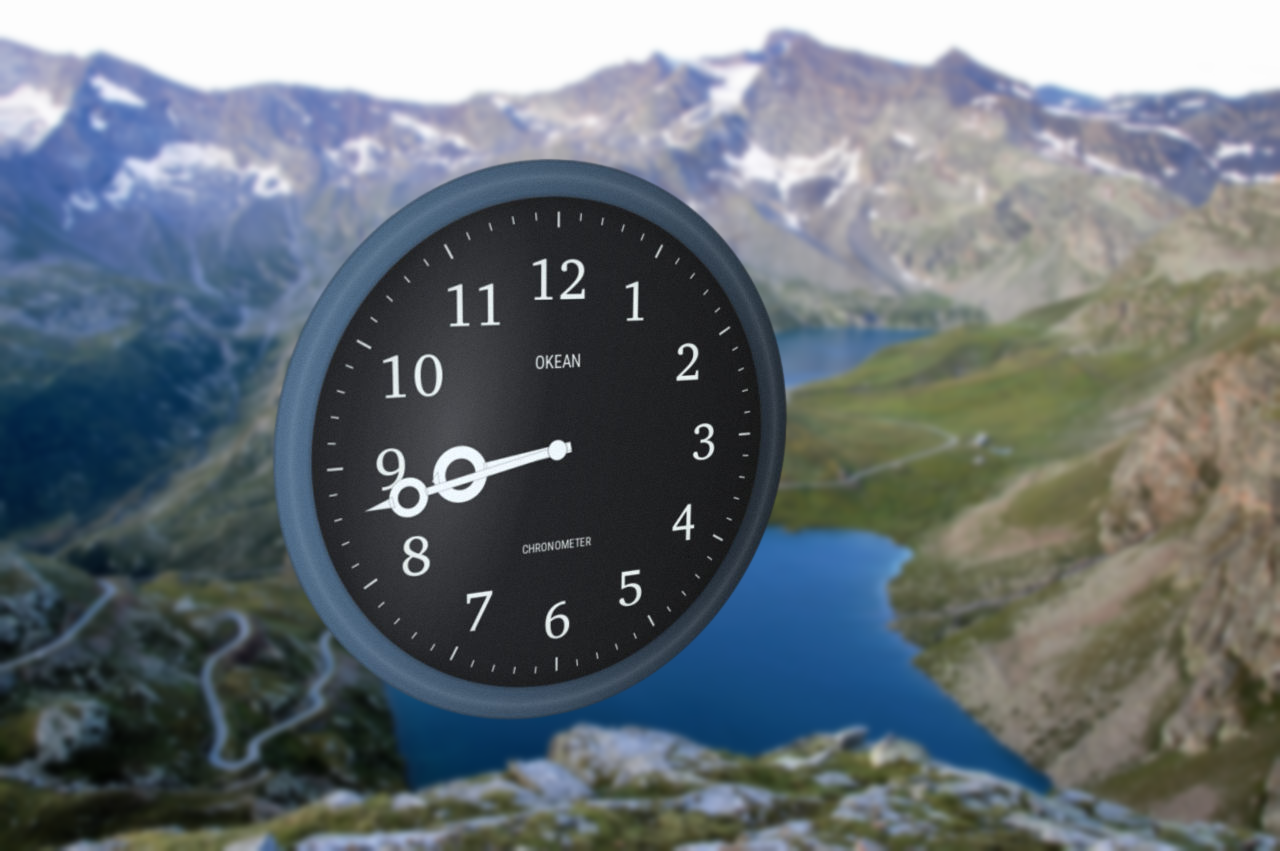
8:43
